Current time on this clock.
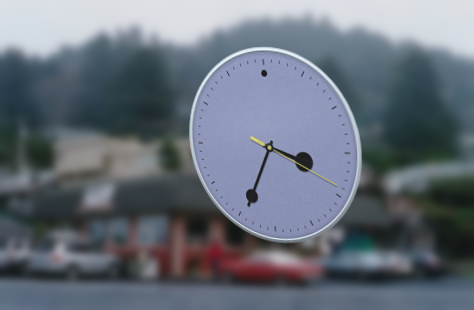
3:34:19
